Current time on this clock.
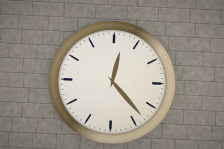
12:23
